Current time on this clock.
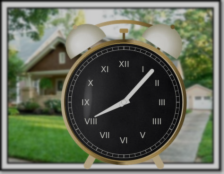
8:07
